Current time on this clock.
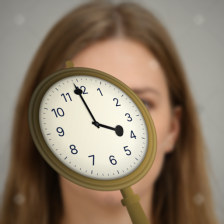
3:59
